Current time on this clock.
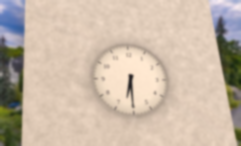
6:30
